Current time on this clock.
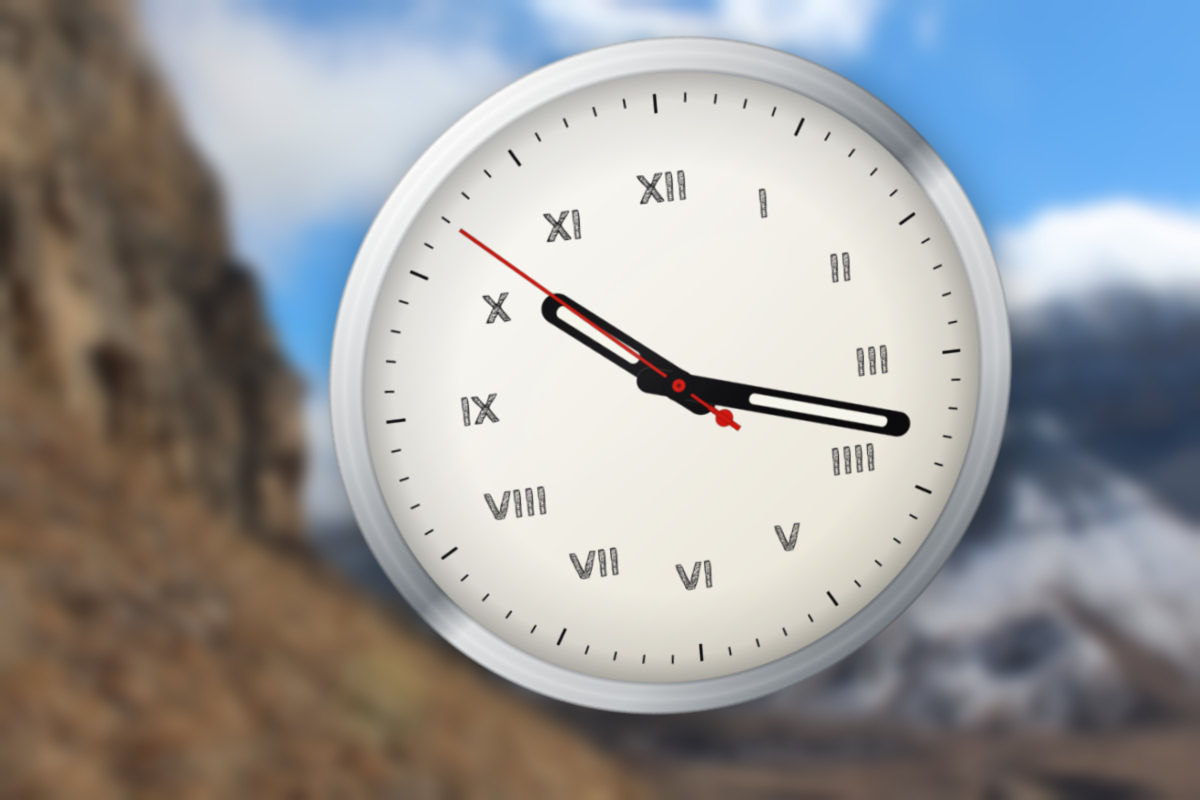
10:17:52
